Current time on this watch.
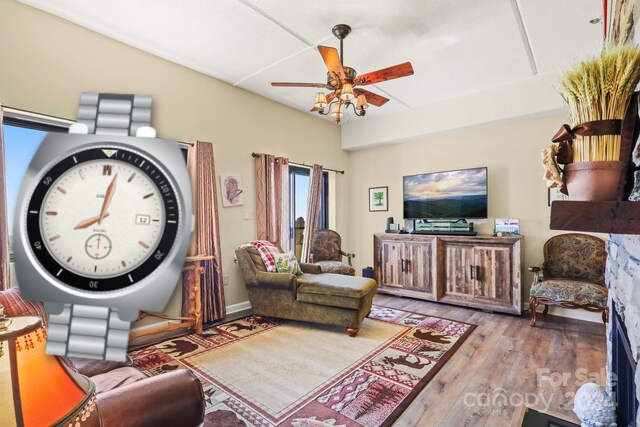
8:02
